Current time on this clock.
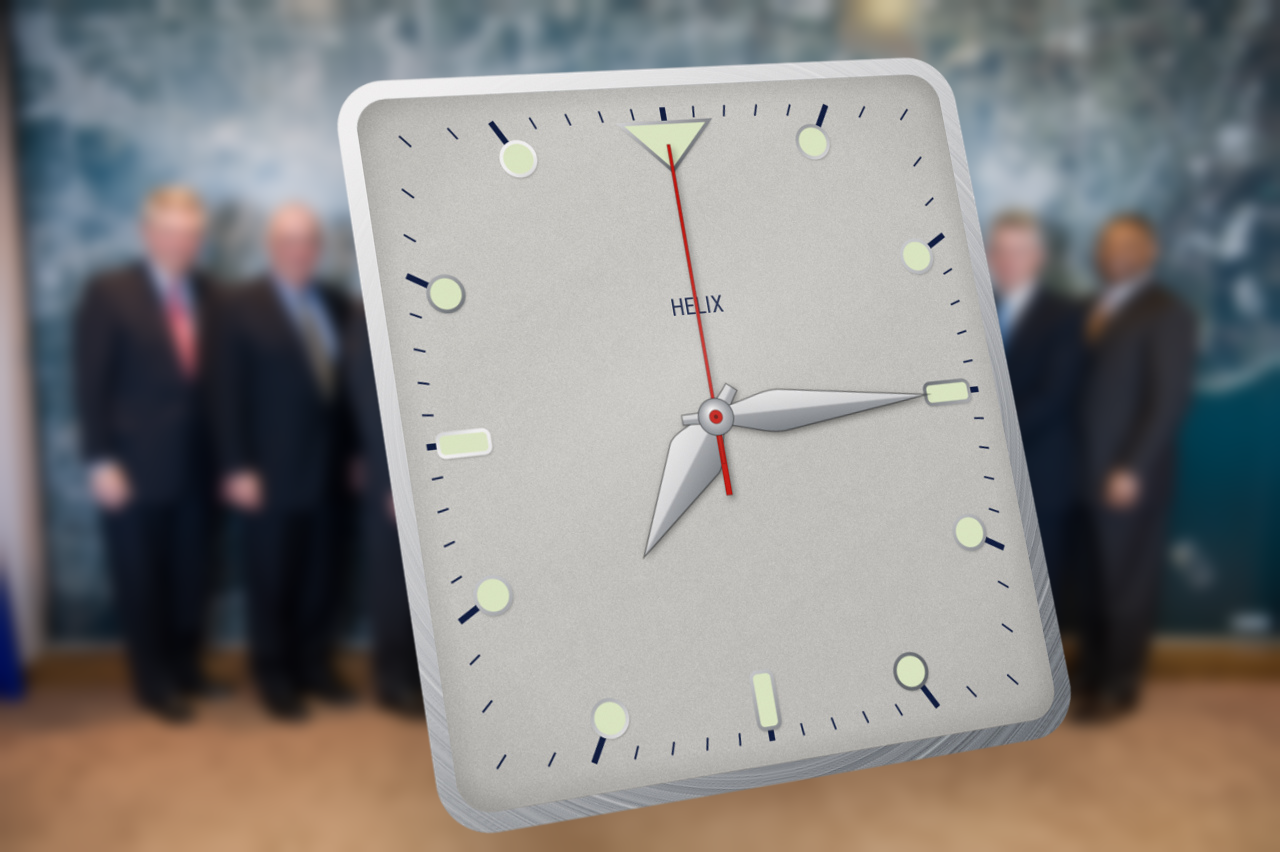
7:15:00
